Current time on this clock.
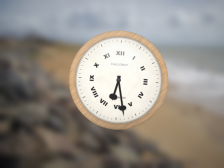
6:28
